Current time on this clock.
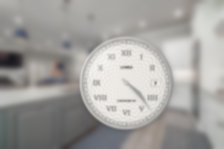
4:23
